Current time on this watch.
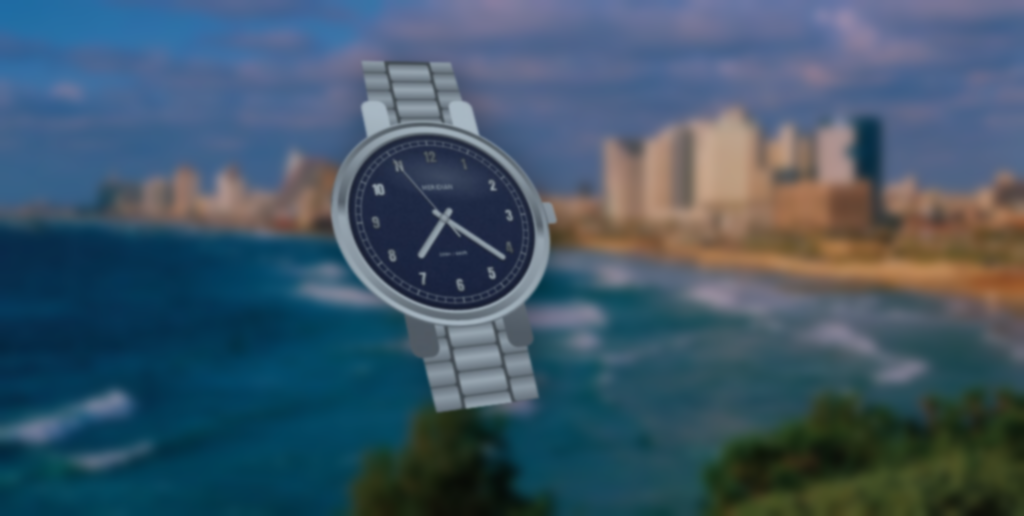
7:21:55
